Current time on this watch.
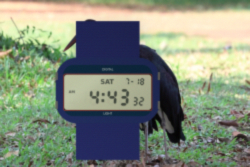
4:43
